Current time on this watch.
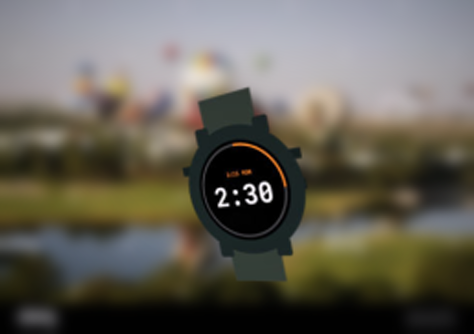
2:30
